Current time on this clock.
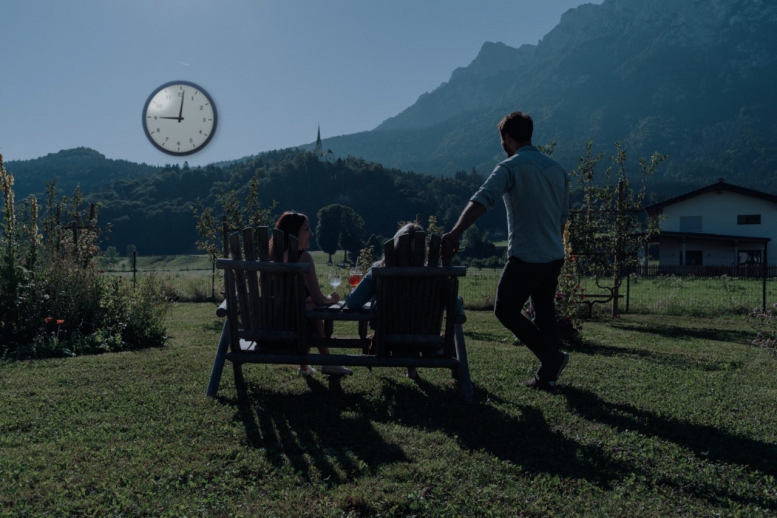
9:01
